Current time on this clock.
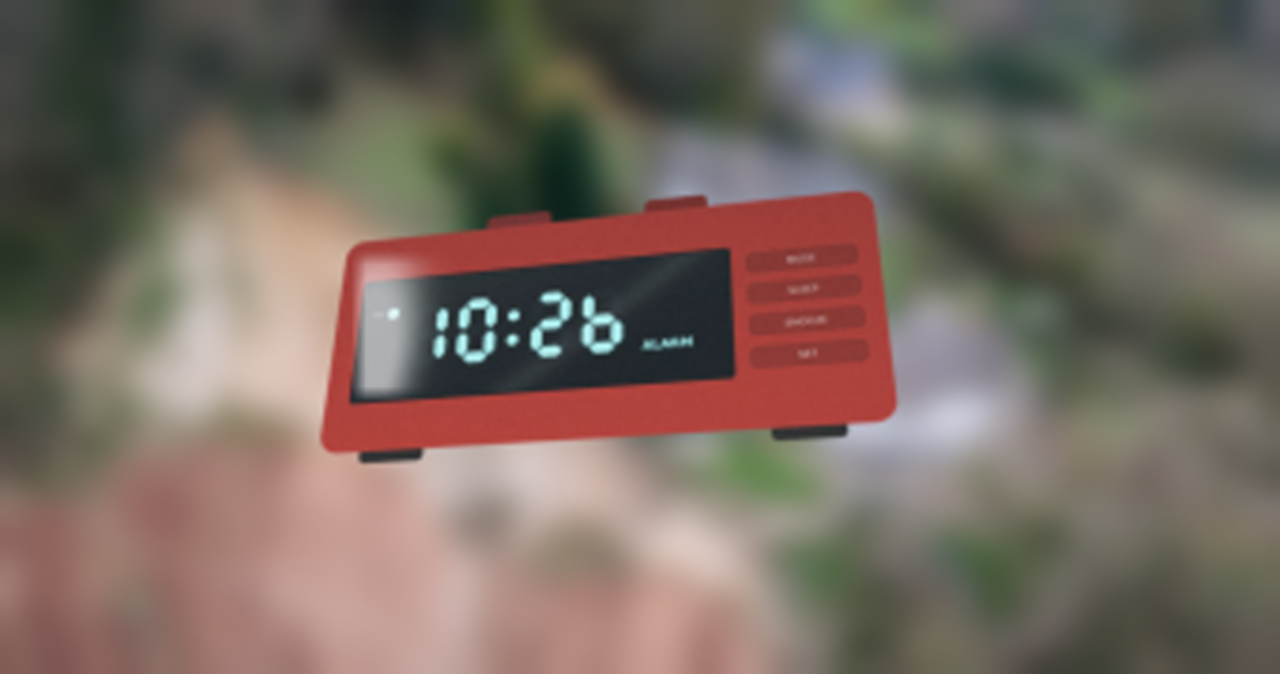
10:26
